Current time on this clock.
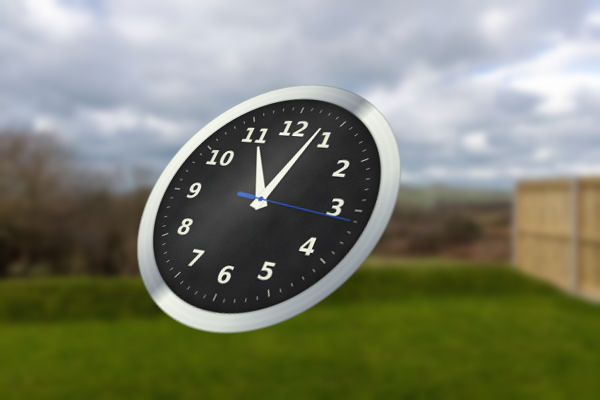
11:03:16
